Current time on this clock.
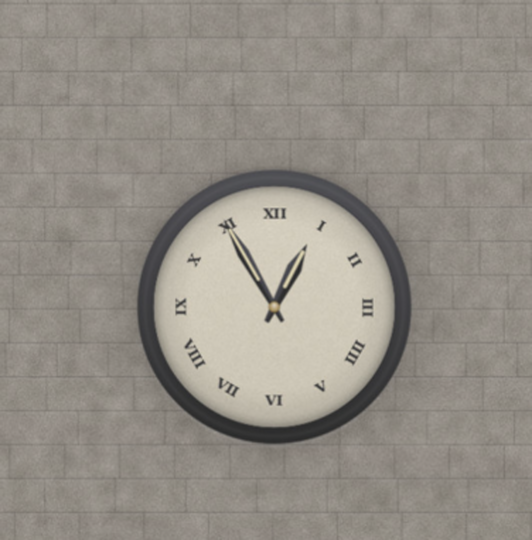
12:55
